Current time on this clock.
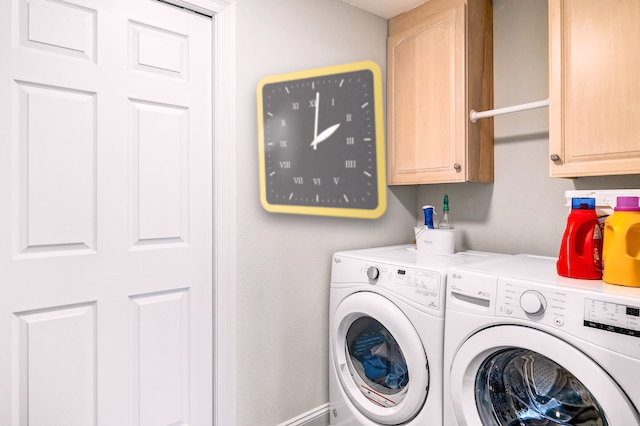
2:01
